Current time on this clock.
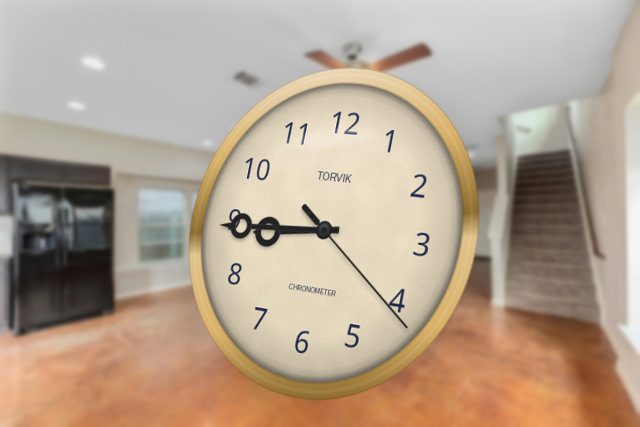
8:44:21
